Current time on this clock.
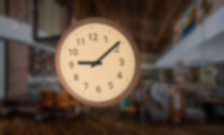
9:09
